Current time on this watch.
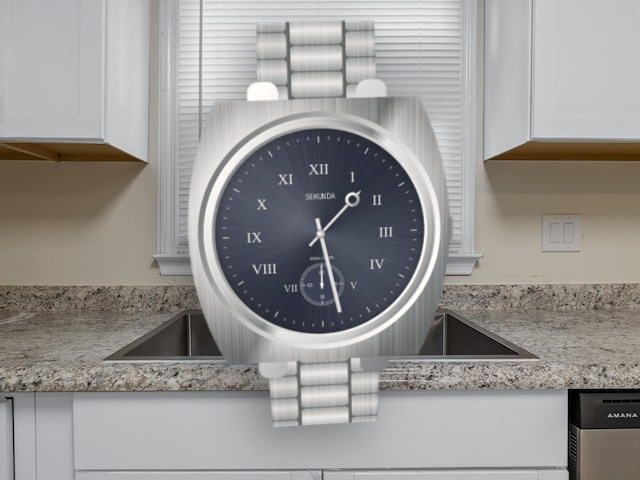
1:28
